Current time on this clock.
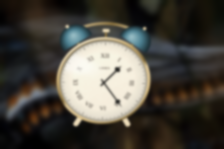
1:24
